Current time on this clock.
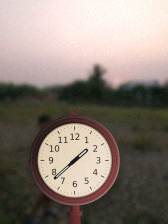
1:38
